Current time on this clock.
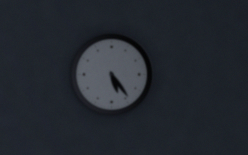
5:24
